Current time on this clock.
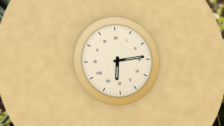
6:14
